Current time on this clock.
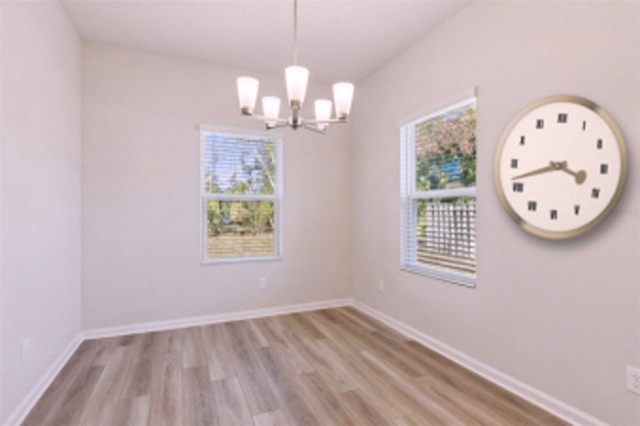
3:42
